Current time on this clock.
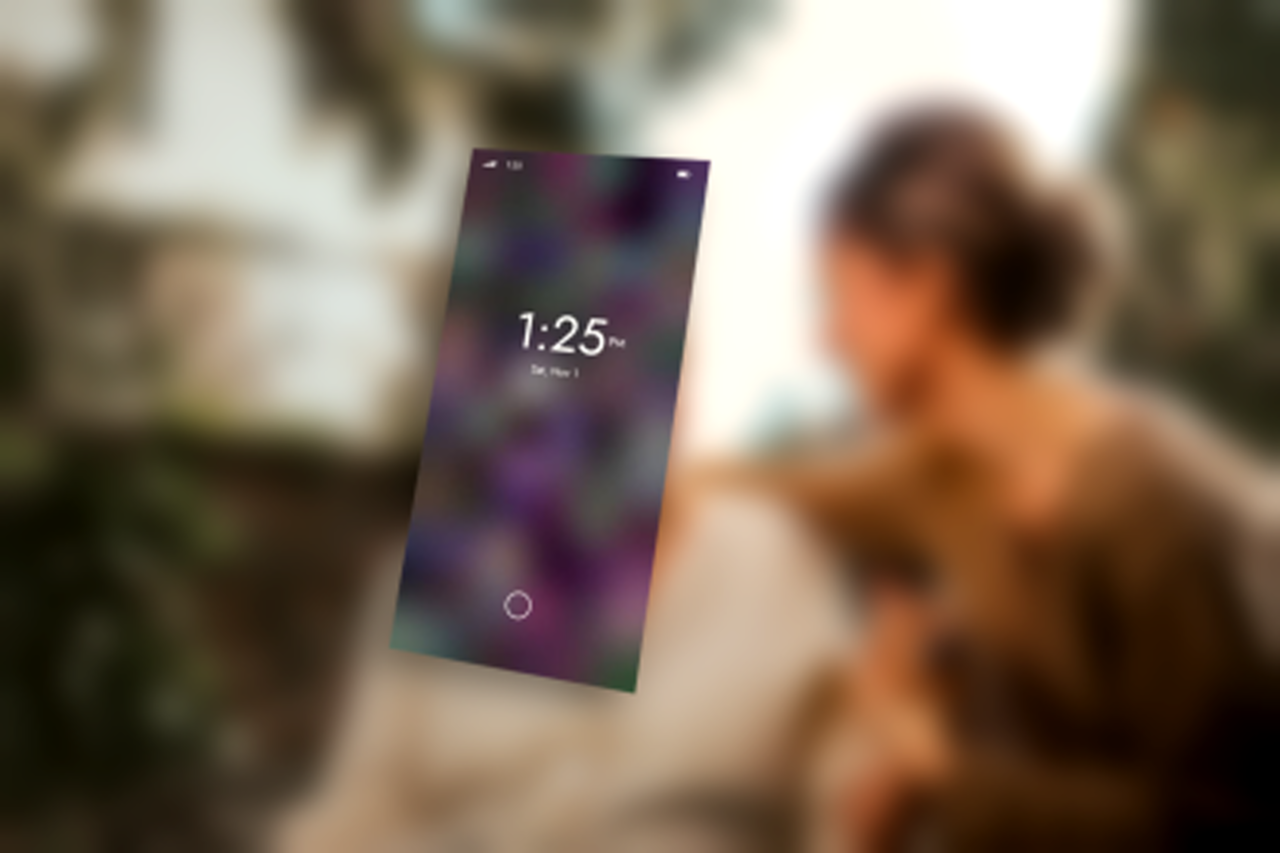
1:25
